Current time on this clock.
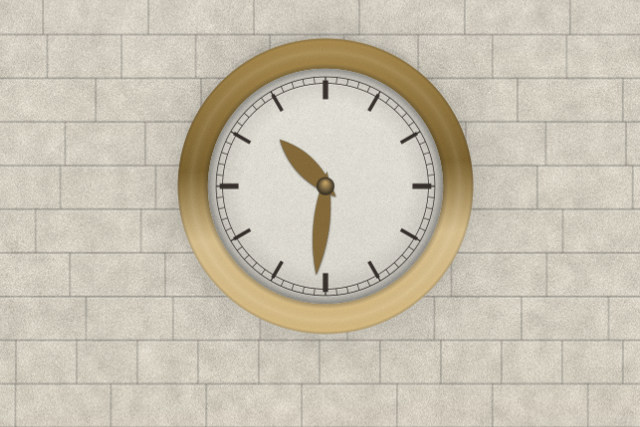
10:31
